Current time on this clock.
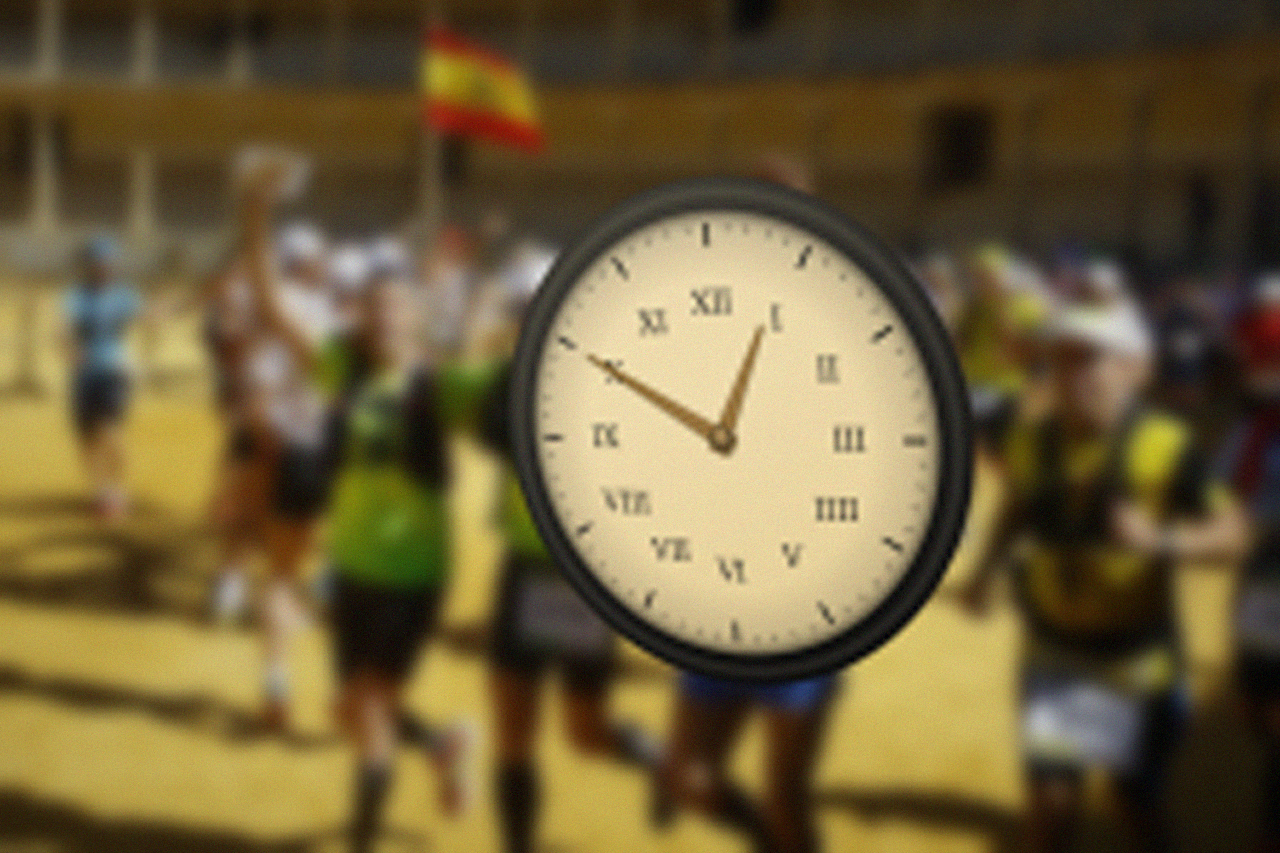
12:50
